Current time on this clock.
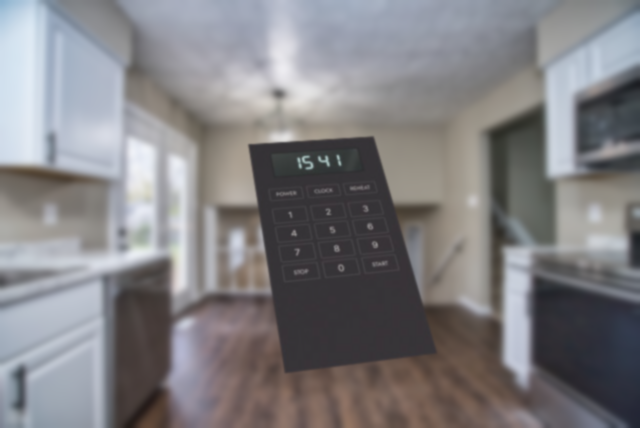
15:41
